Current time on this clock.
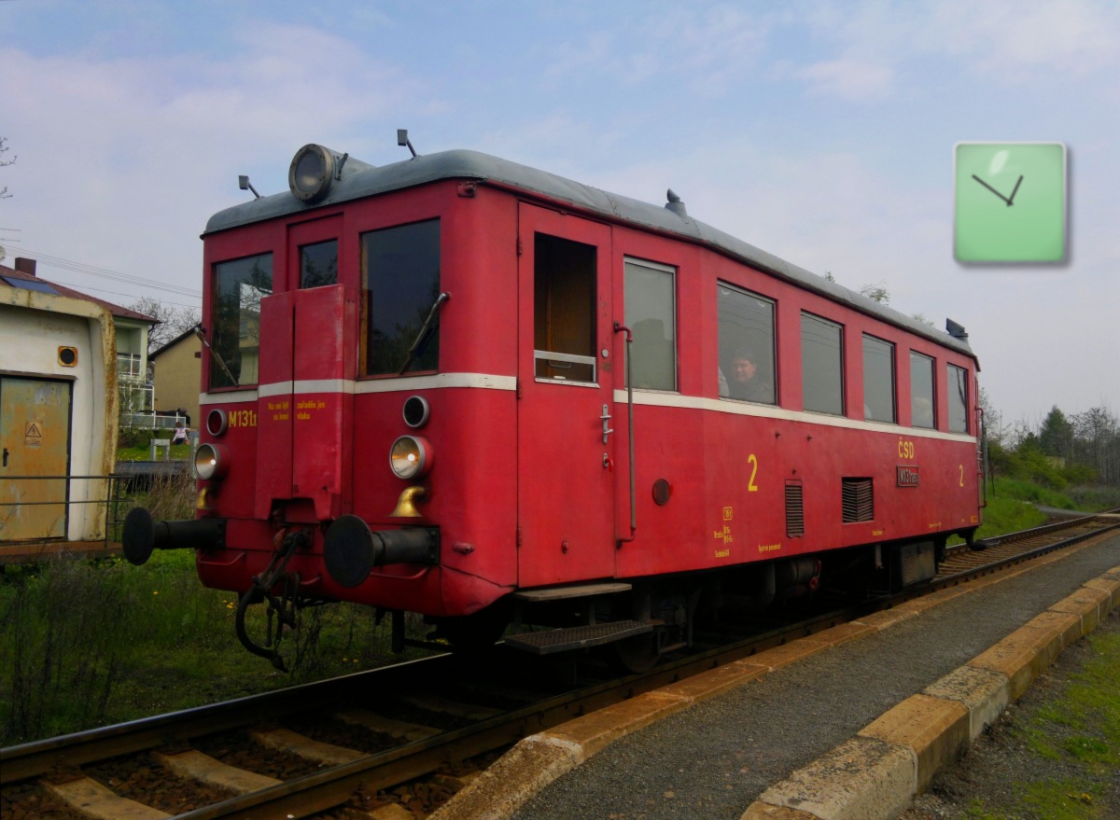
12:51
